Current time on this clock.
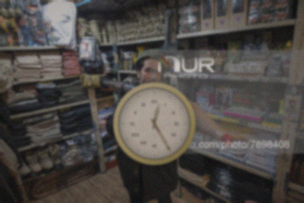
12:25
